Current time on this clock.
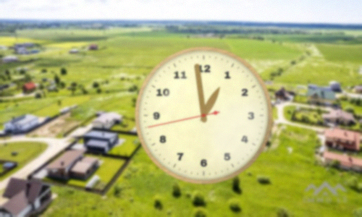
12:58:43
